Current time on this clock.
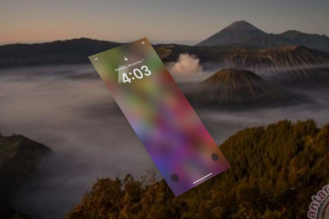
4:03
